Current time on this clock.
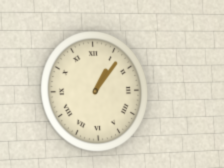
1:07
